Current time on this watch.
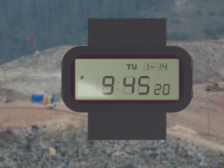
9:45:20
